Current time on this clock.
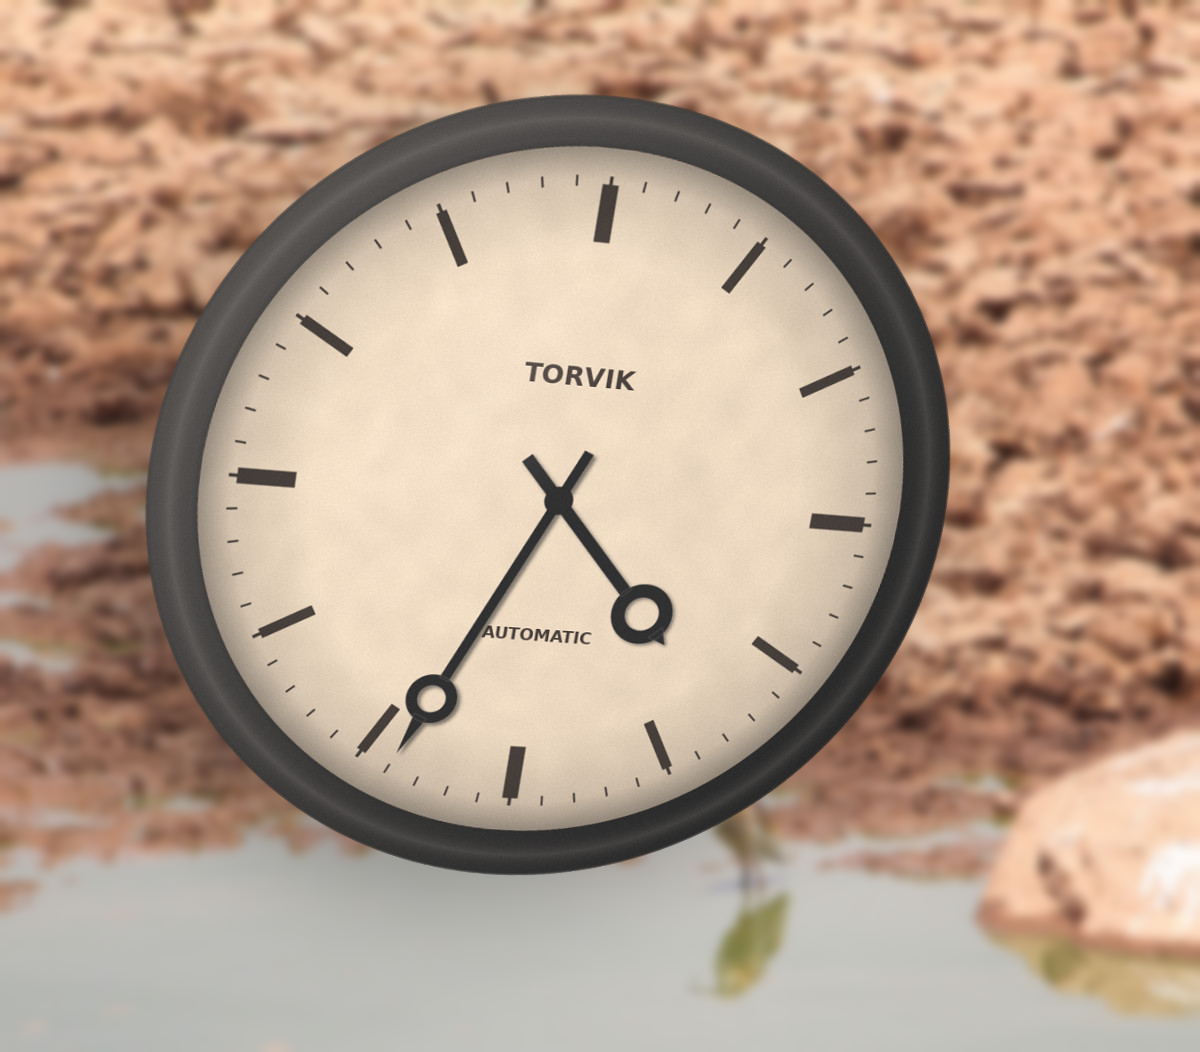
4:34
